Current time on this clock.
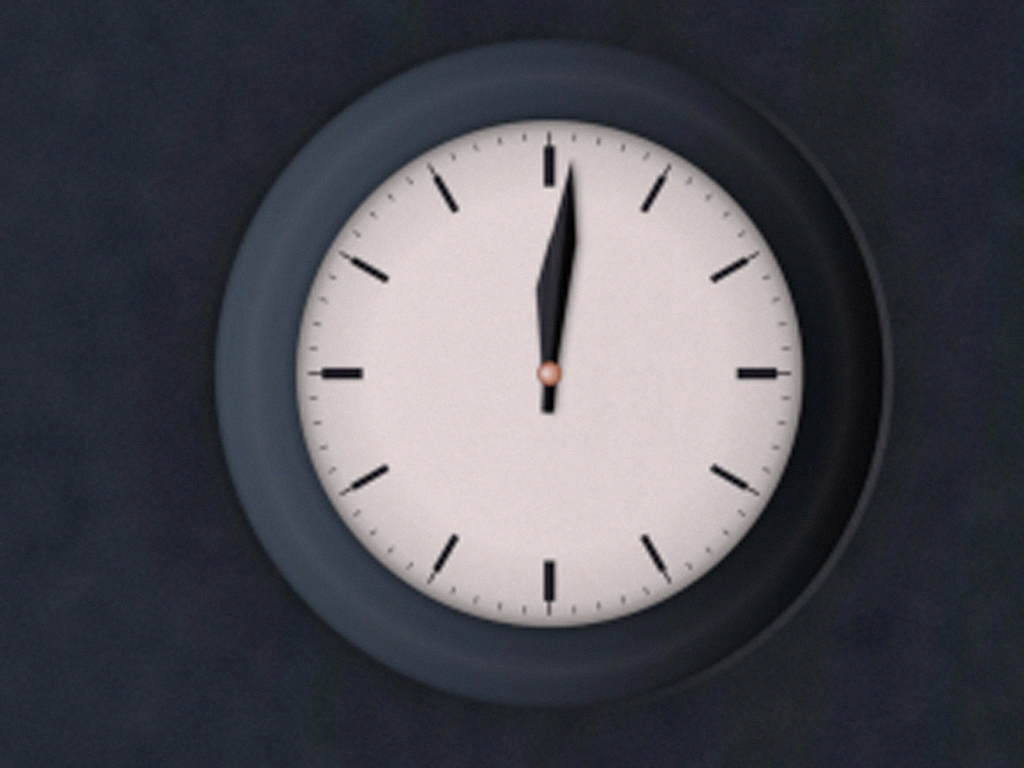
12:01
